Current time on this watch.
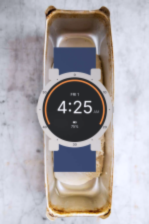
4:25
